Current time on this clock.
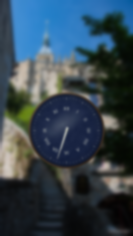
6:33
